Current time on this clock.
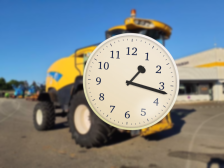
1:17
